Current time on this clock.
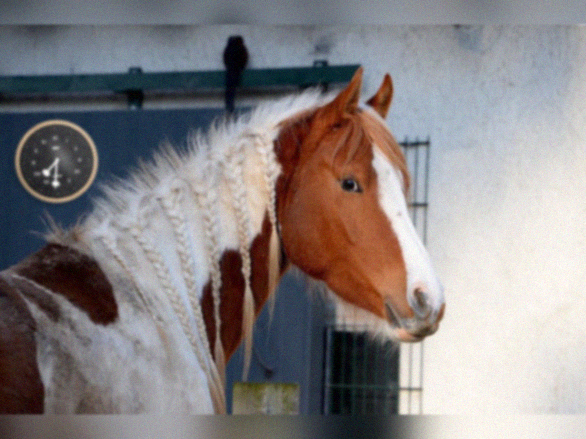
7:31
